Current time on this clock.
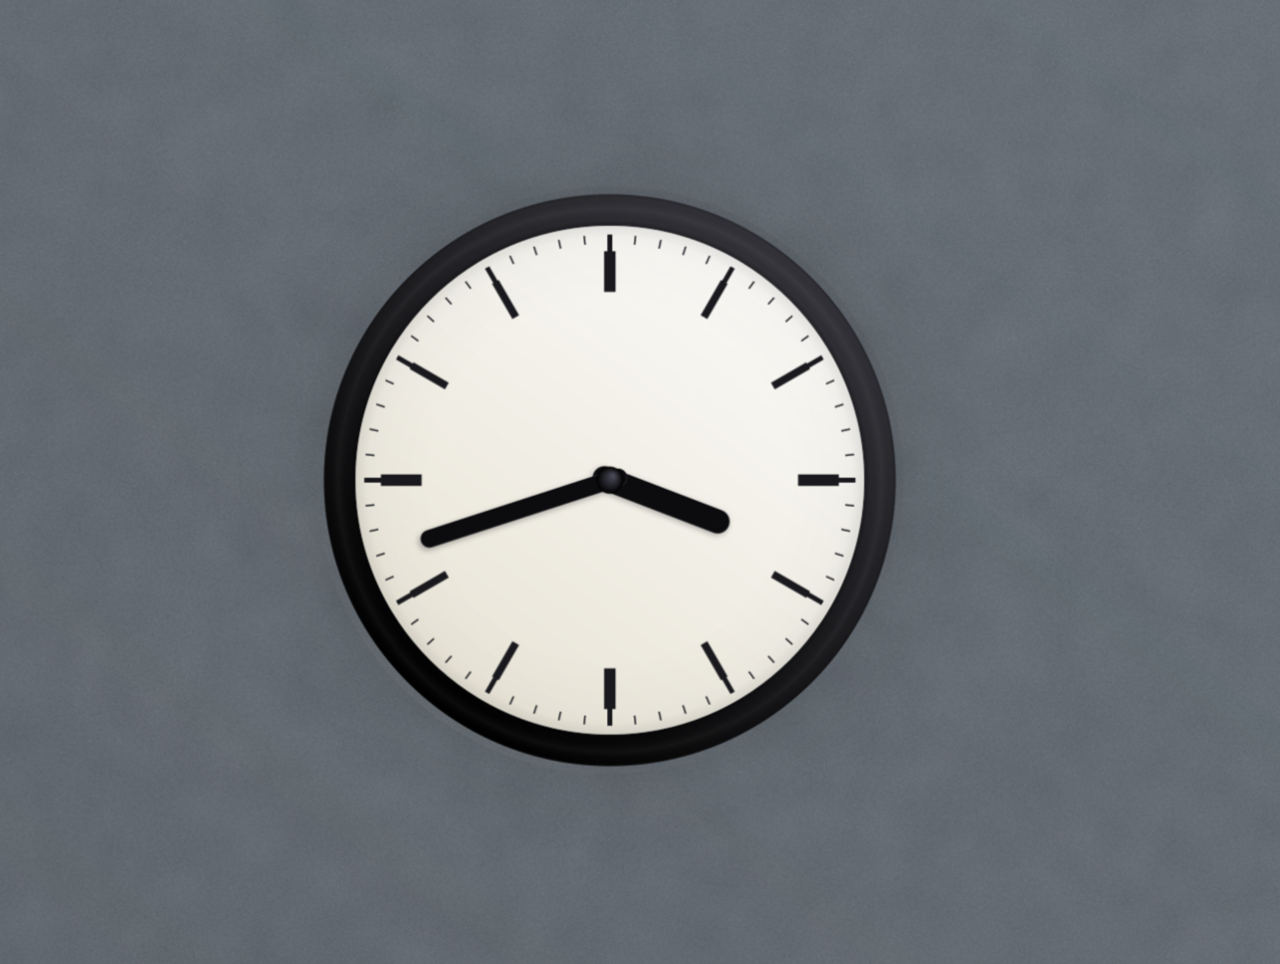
3:42
